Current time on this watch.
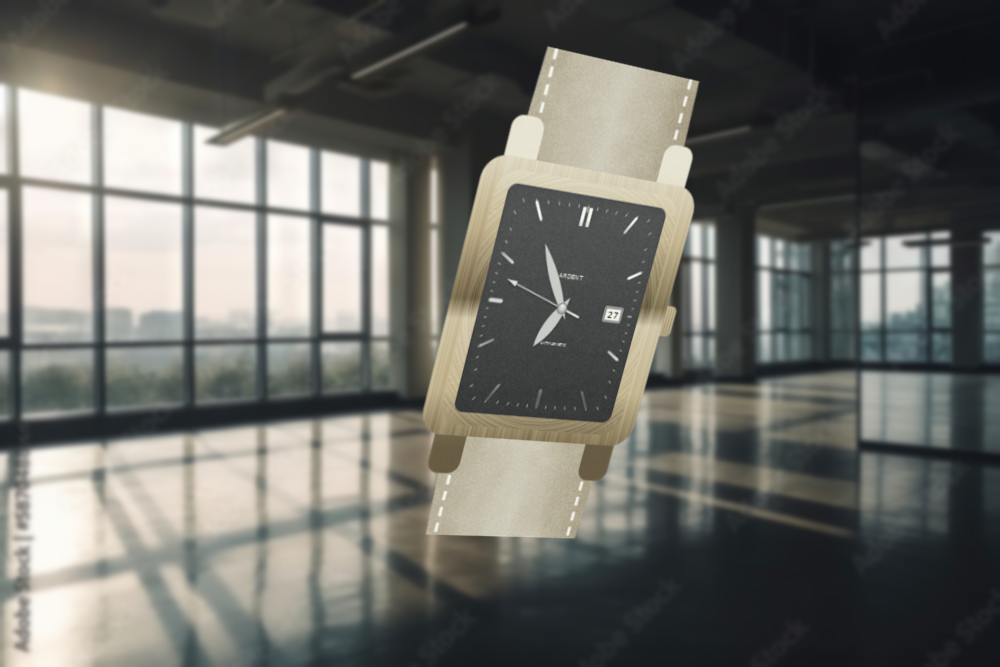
6:54:48
